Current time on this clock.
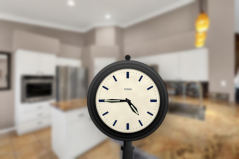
4:45
